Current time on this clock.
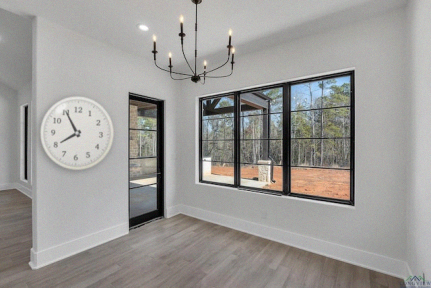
7:55
